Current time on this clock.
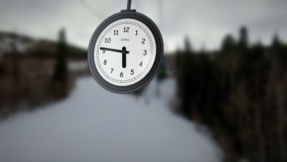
5:46
